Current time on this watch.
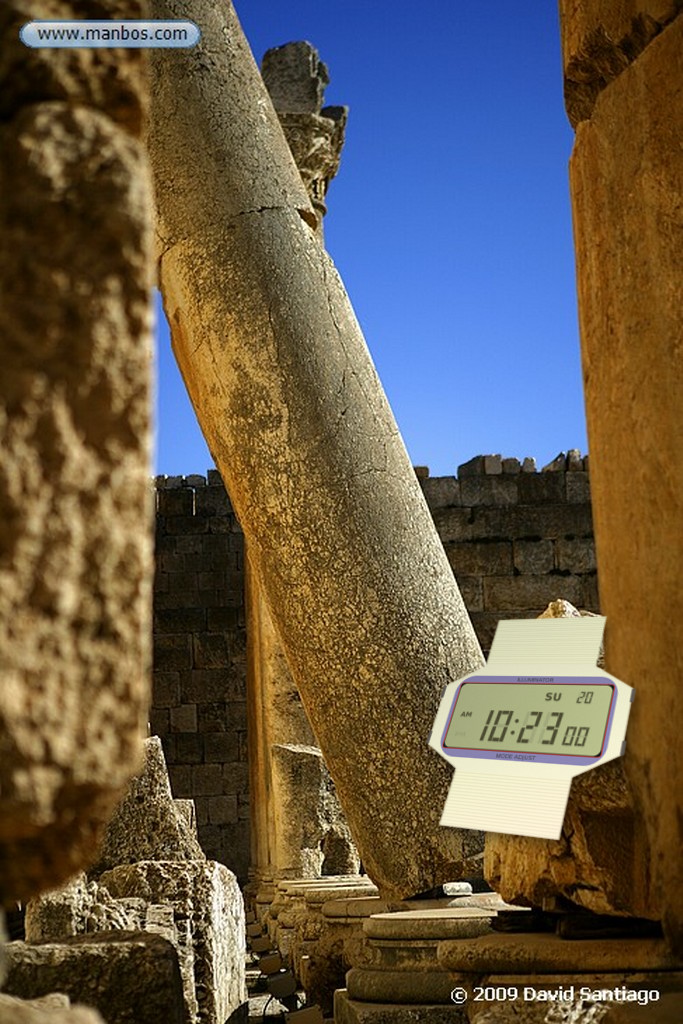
10:23:00
